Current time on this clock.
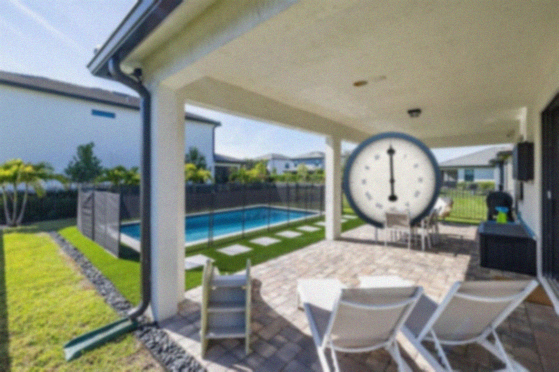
6:00
